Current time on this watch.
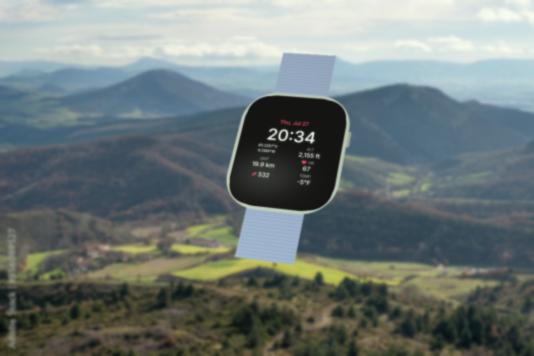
20:34
